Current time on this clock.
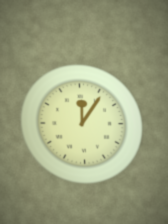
12:06
